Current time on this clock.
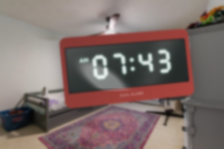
7:43
